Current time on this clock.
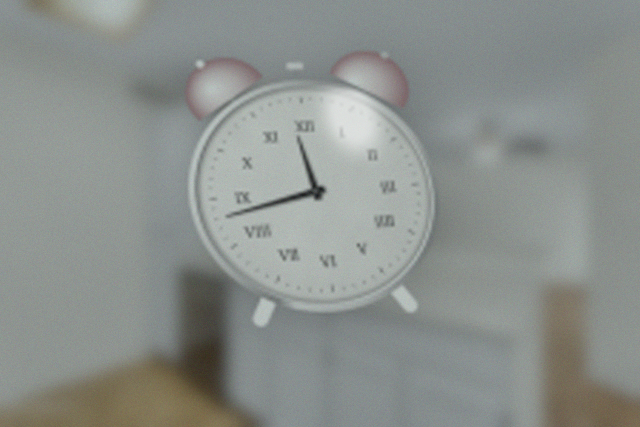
11:43
